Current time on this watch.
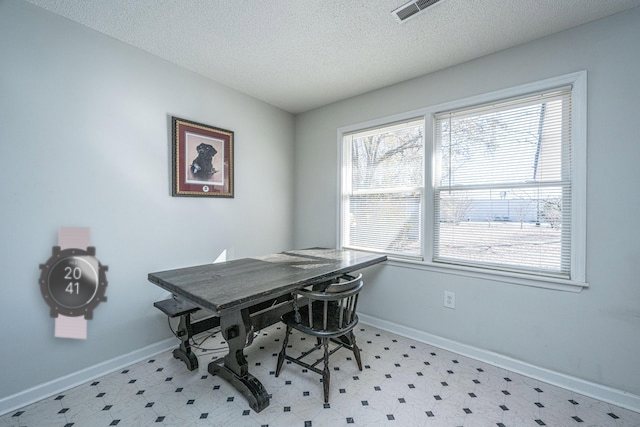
20:41
